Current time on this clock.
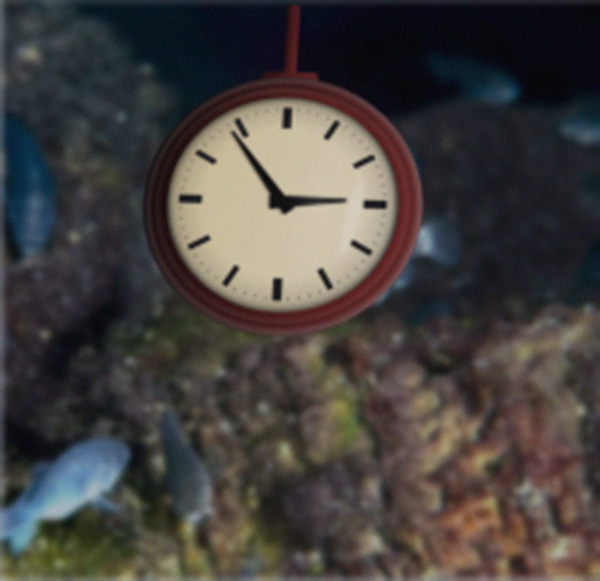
2:54
